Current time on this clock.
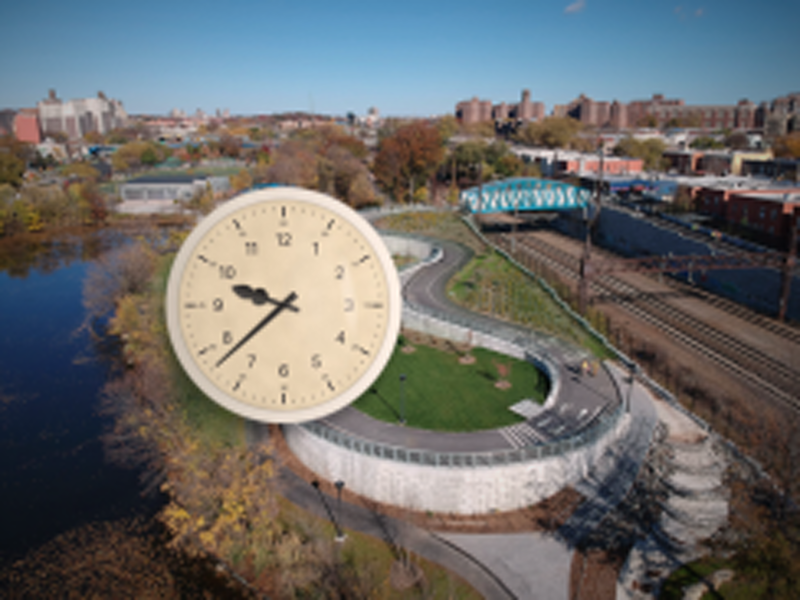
9:38
